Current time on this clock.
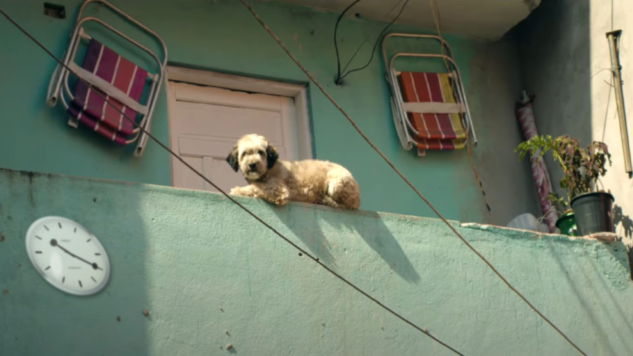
10:20
